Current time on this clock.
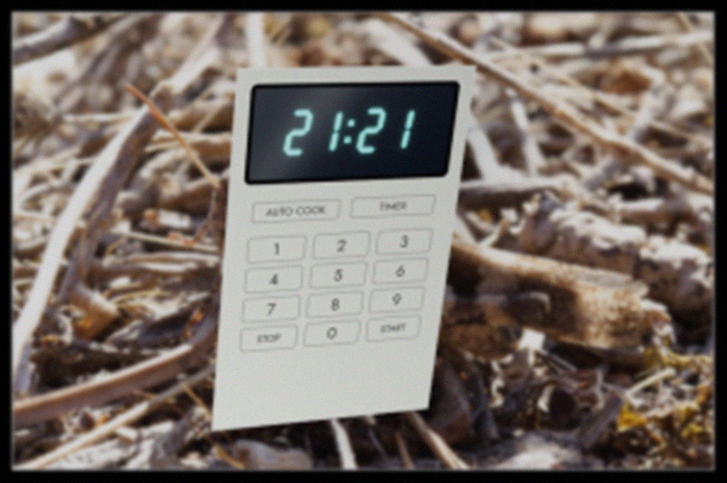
21:21
